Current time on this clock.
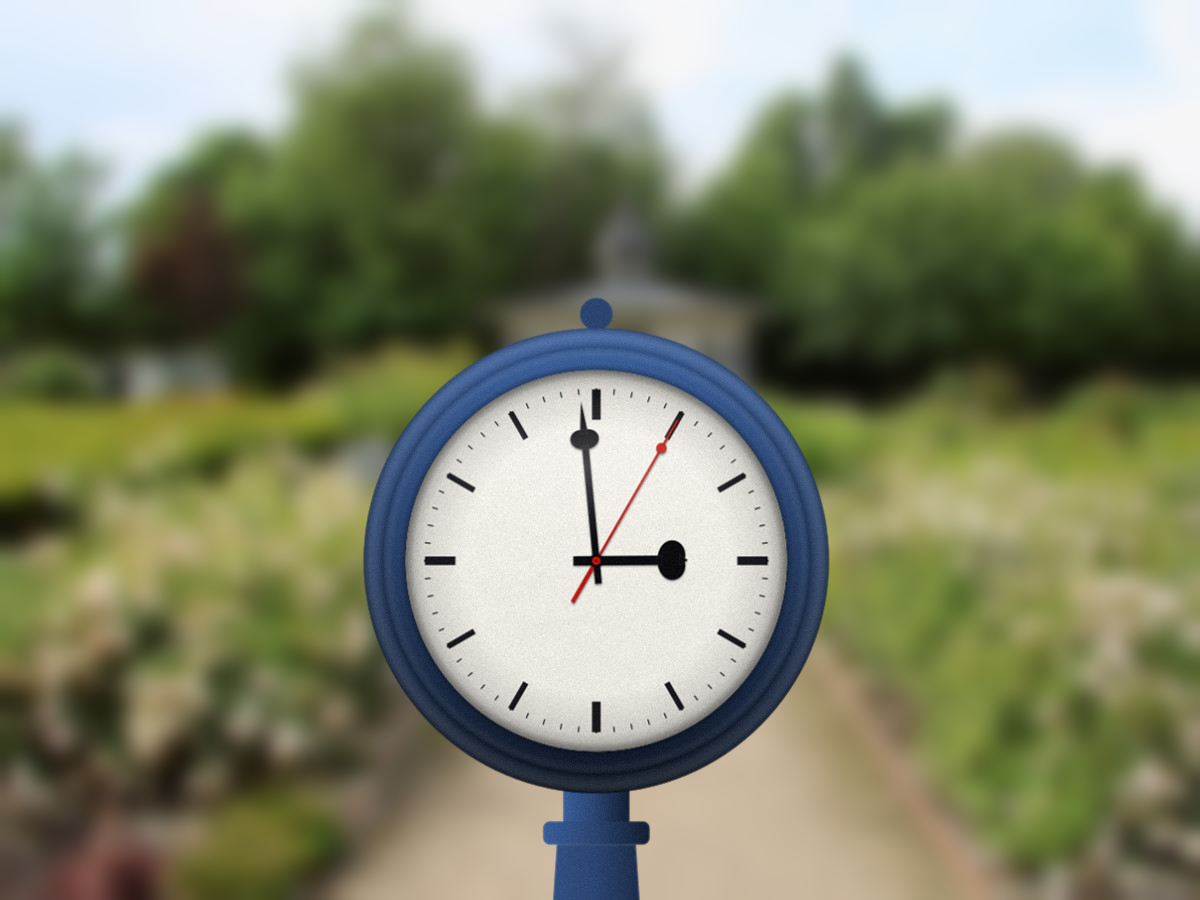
2:59:05
